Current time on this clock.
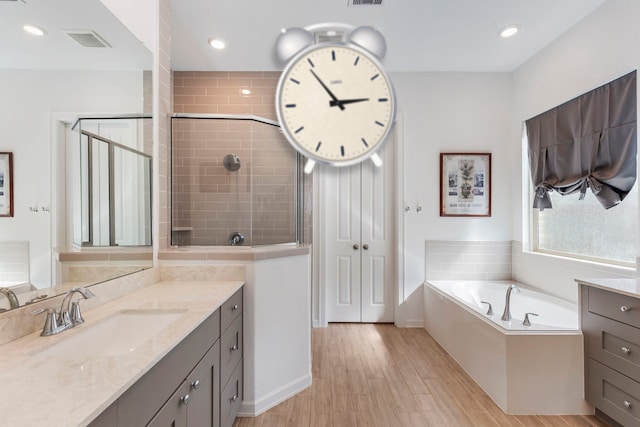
2:54
